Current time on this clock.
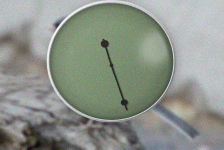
11:27
